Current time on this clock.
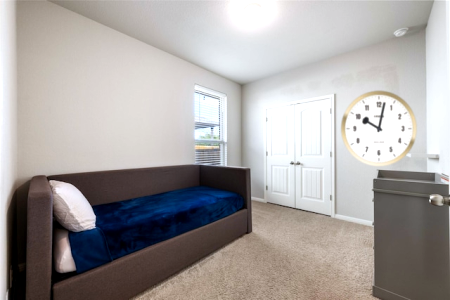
10:02
